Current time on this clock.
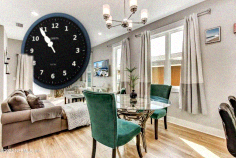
10:54
